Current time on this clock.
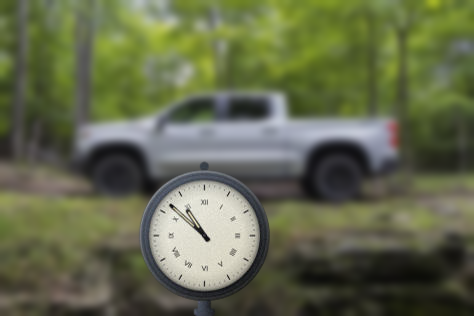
10:52
